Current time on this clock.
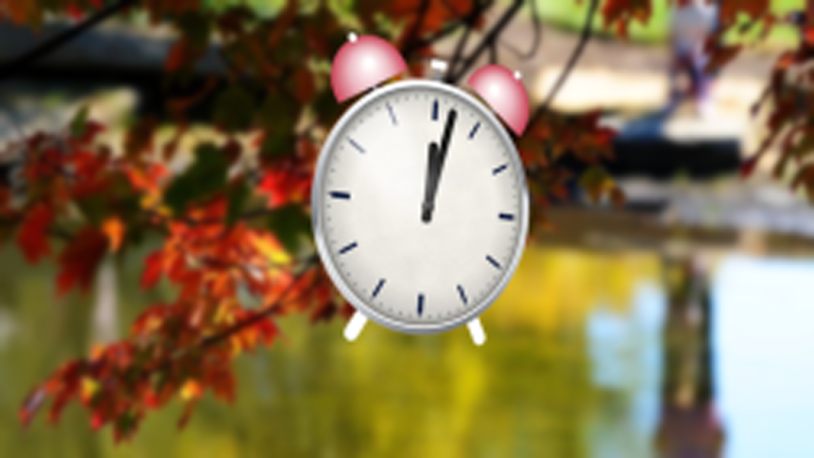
12:02
